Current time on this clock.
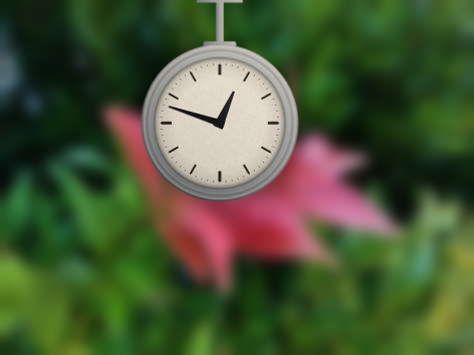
12:48
